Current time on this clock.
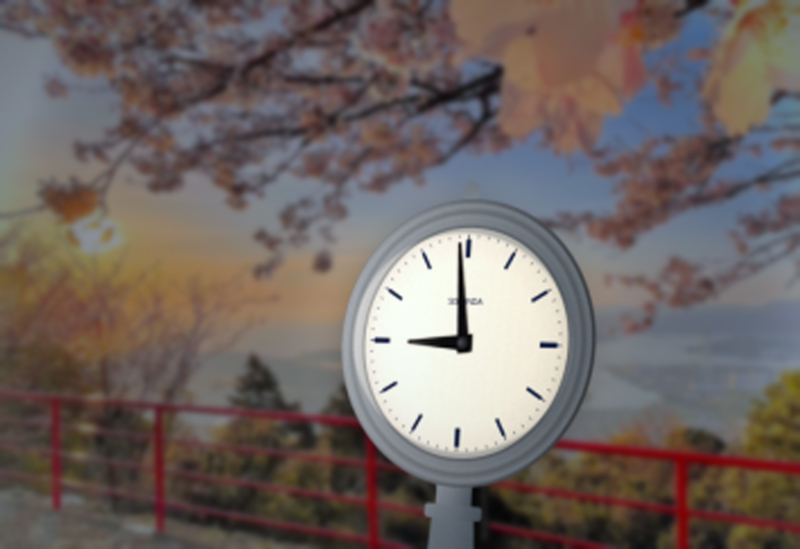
8:59
